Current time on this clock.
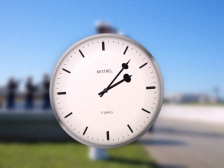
2:07
